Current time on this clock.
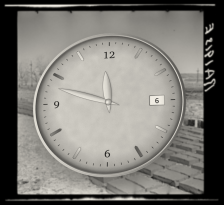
11:48
